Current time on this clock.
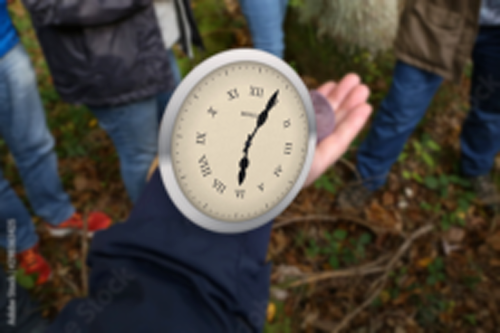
6:04
